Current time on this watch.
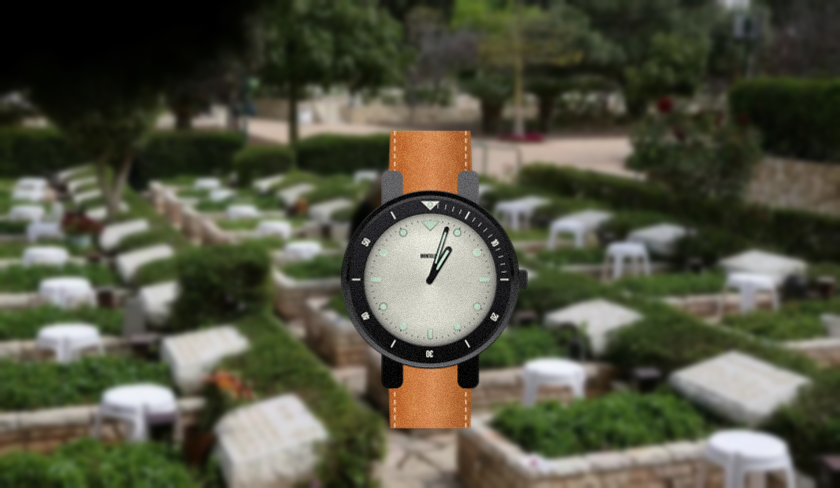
1:03
